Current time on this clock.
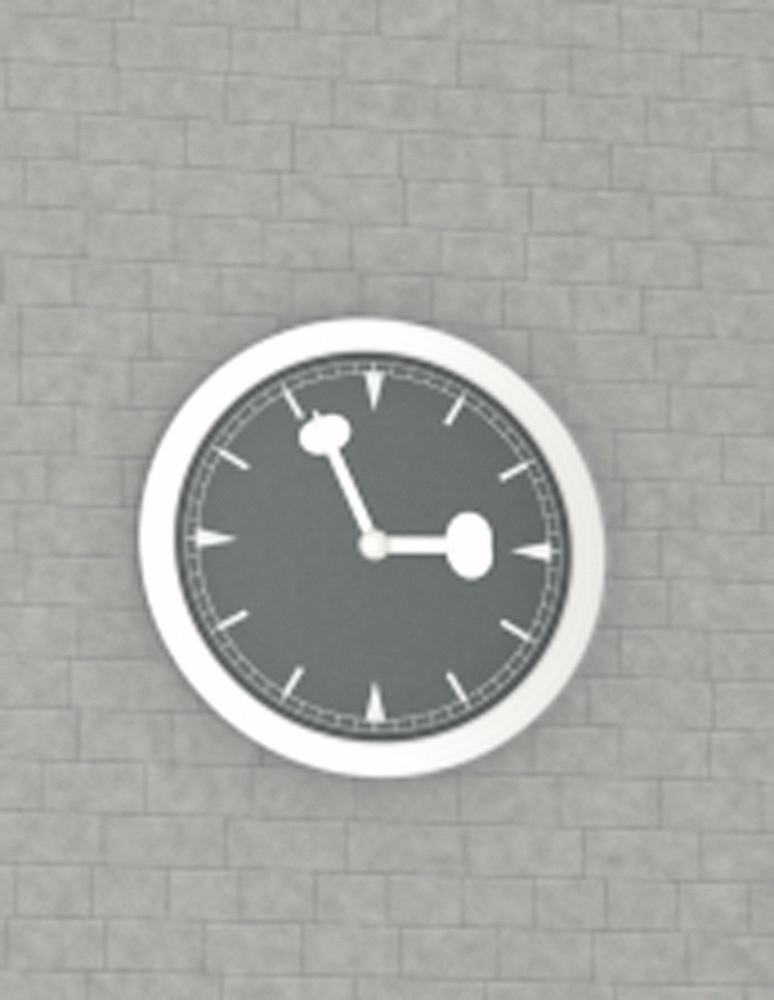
2:56
